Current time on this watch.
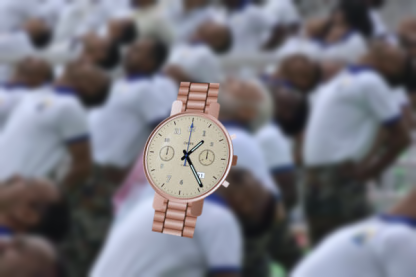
1:24
